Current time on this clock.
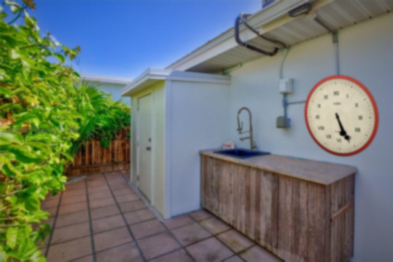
5:26
